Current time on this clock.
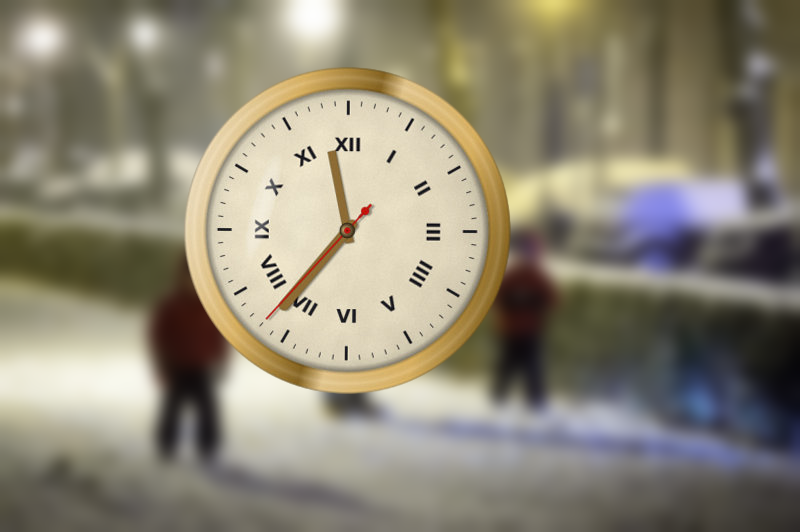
11:36:37
